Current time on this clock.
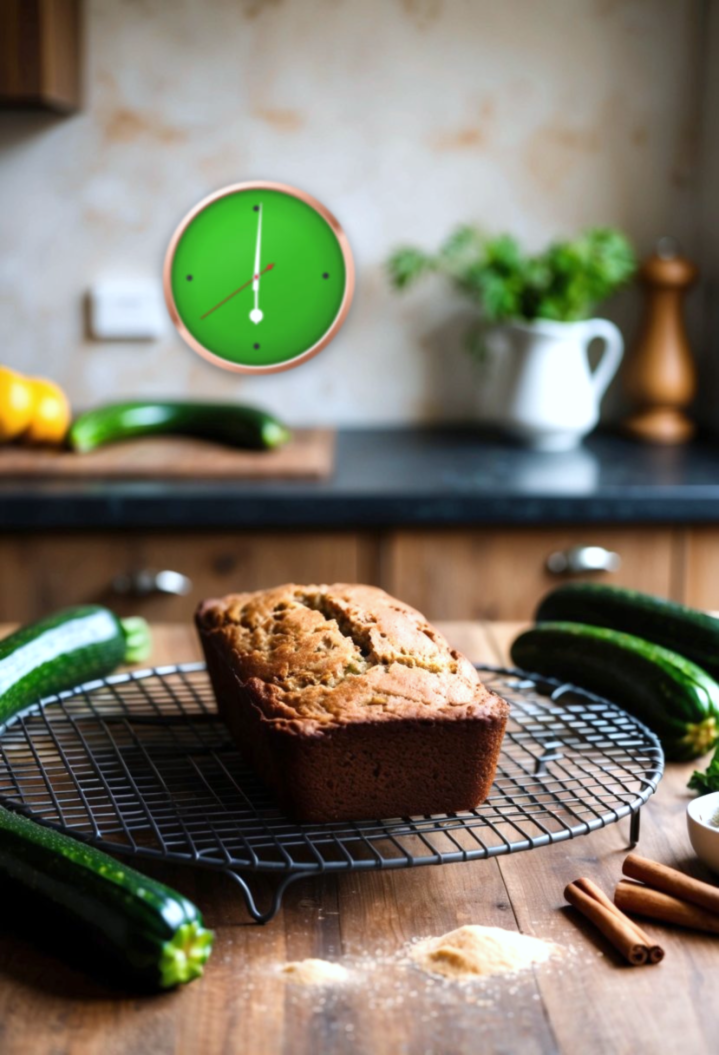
6:00:39
